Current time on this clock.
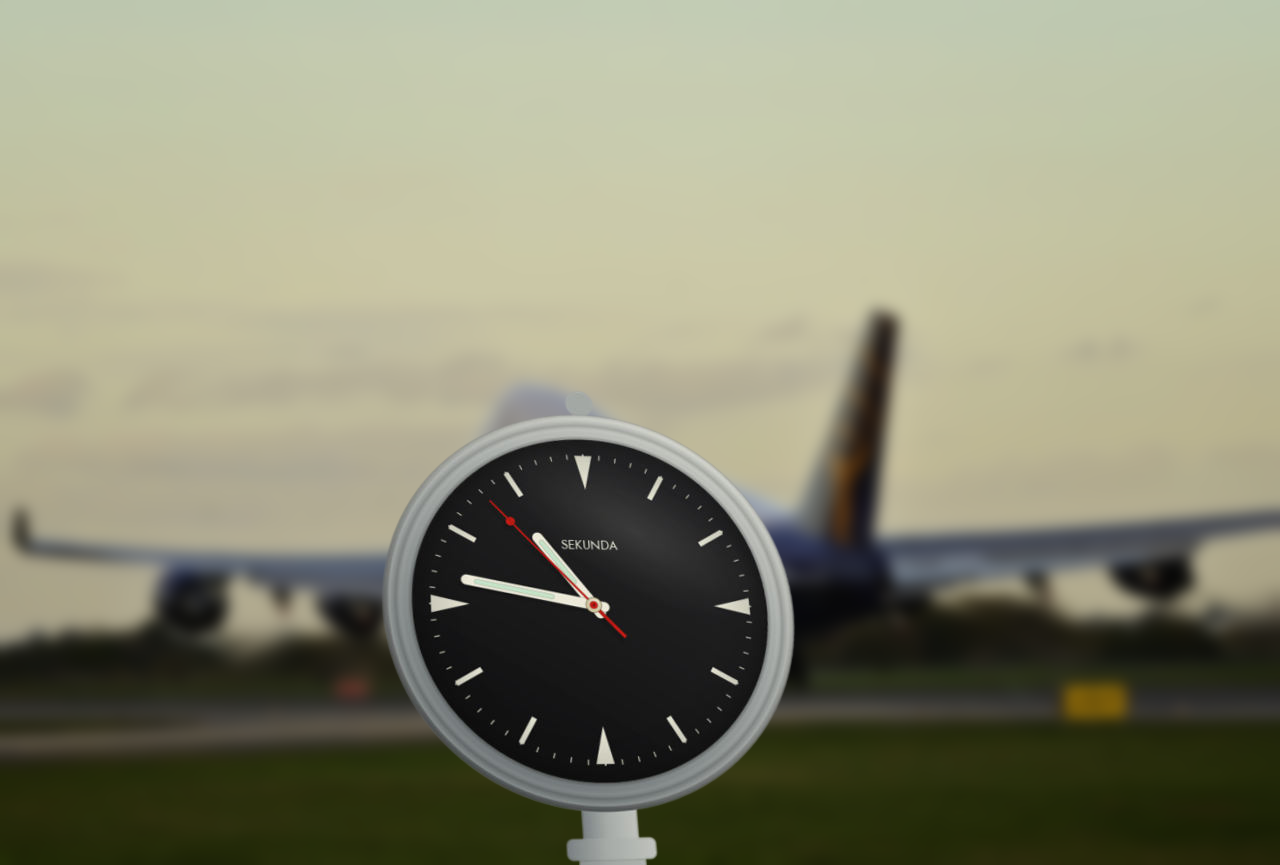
10:46:53
